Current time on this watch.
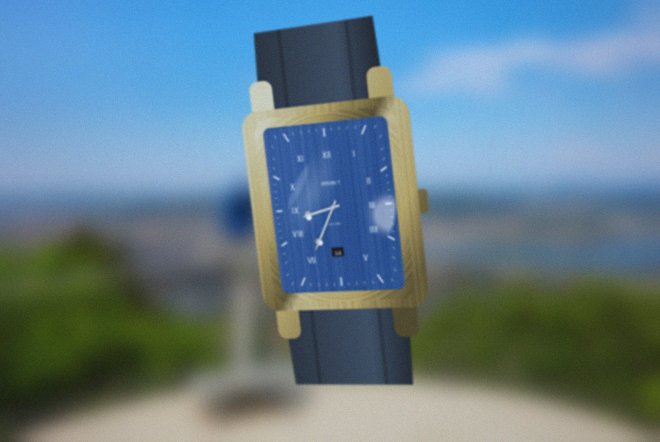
8:35
